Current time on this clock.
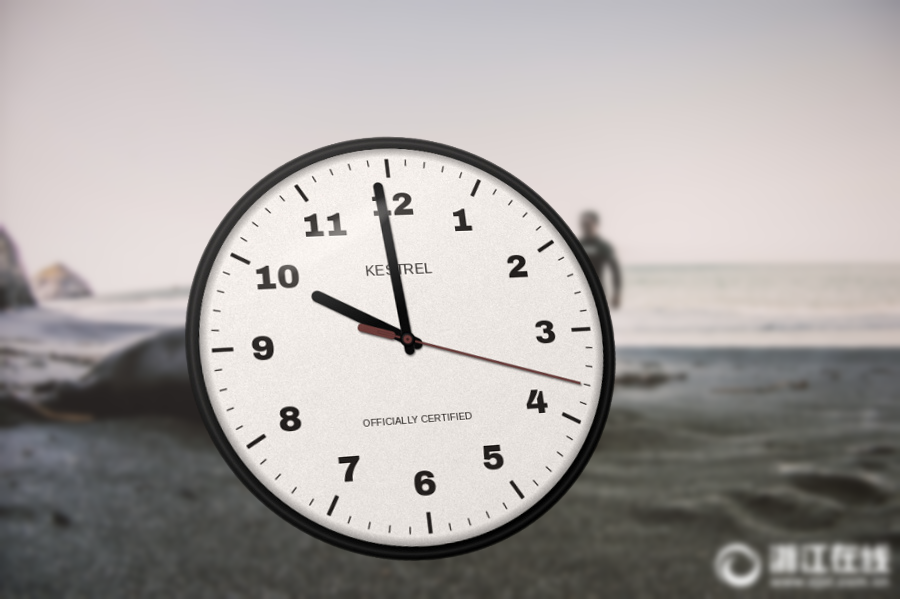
9:59:18
